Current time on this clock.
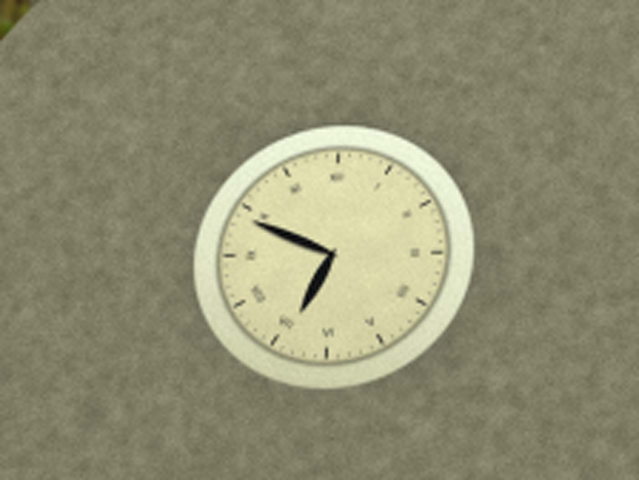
6:49
